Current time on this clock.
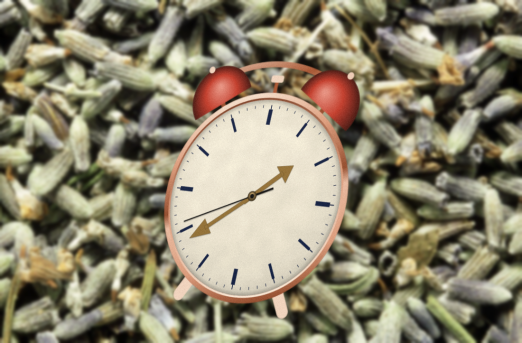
1:38:41
